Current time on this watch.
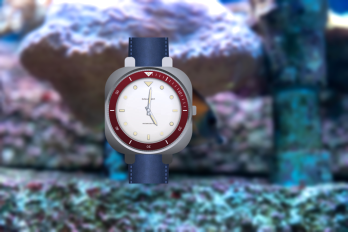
5:01
